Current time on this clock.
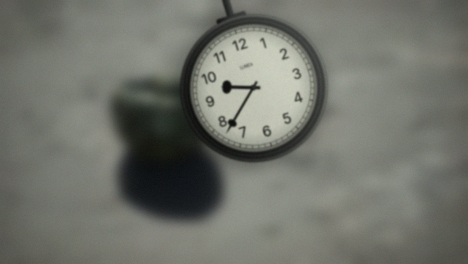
9:38
